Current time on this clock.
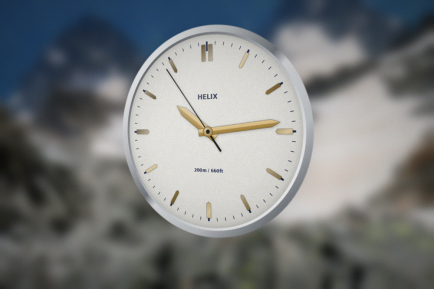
10:13:54
